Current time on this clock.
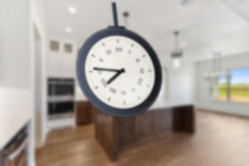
7:46
